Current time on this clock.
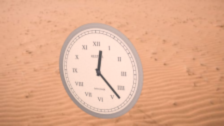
12:23
